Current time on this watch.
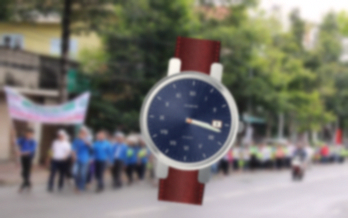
3:17
